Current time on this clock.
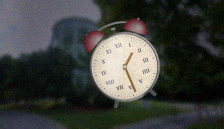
1:29
